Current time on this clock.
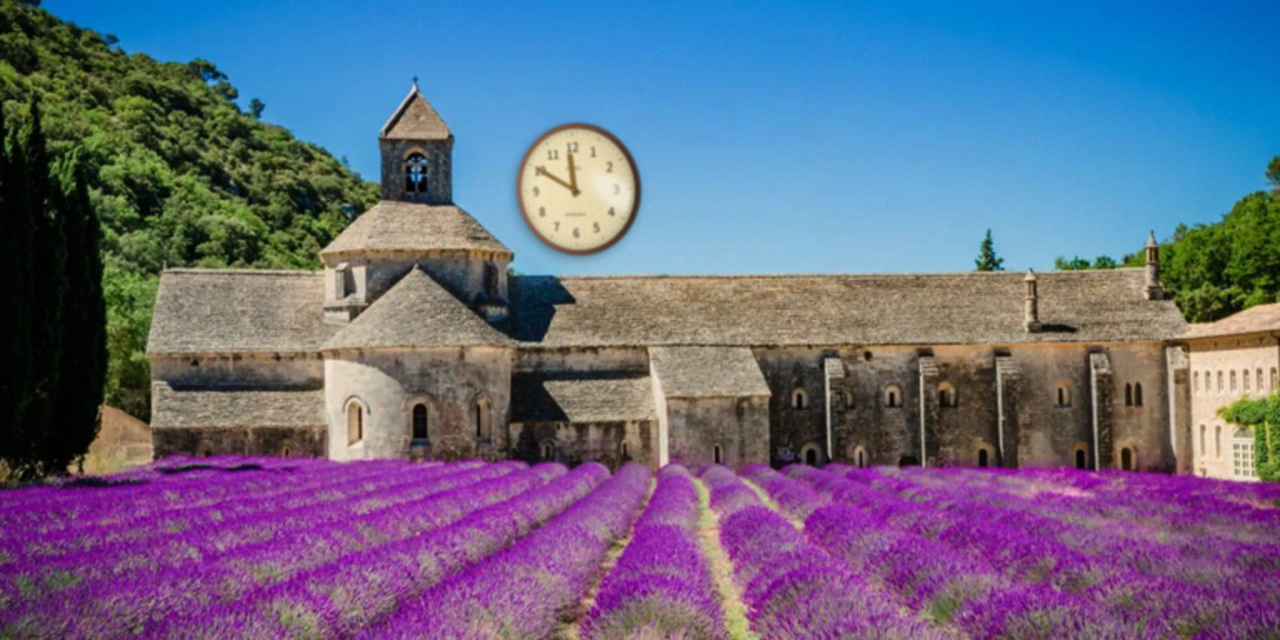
11:50
